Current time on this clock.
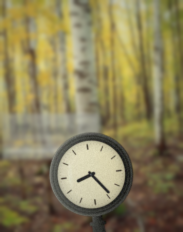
8:24
